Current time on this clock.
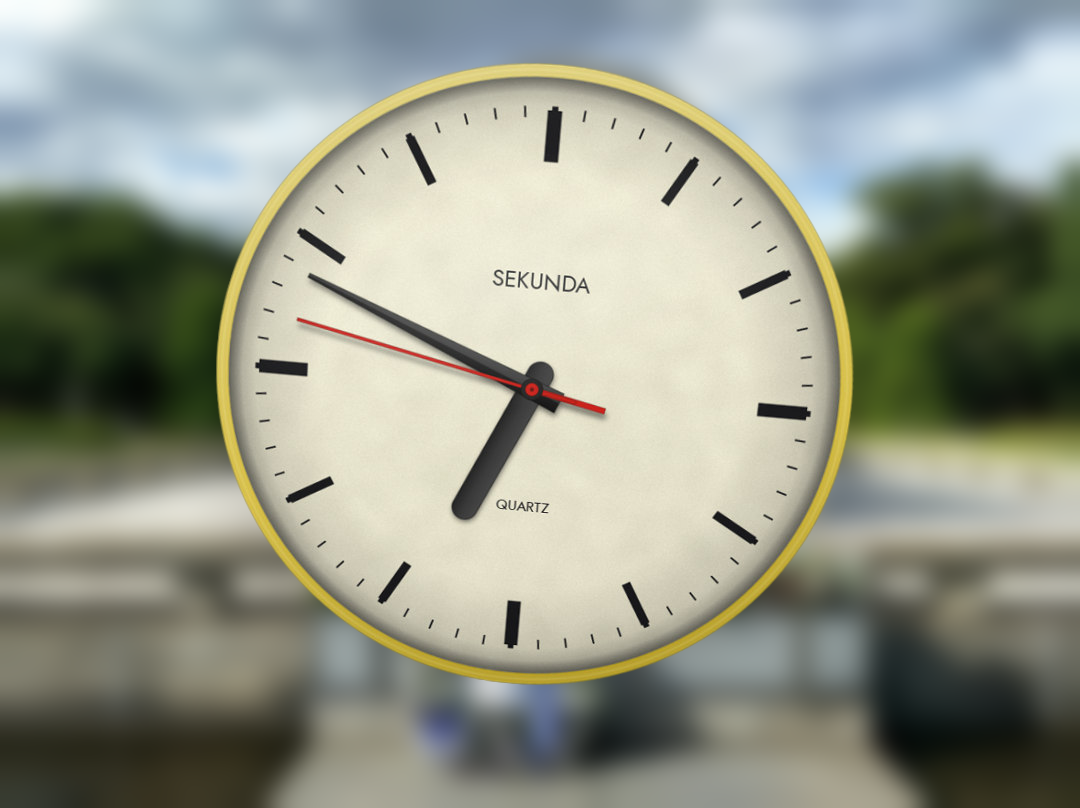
6:48:47
